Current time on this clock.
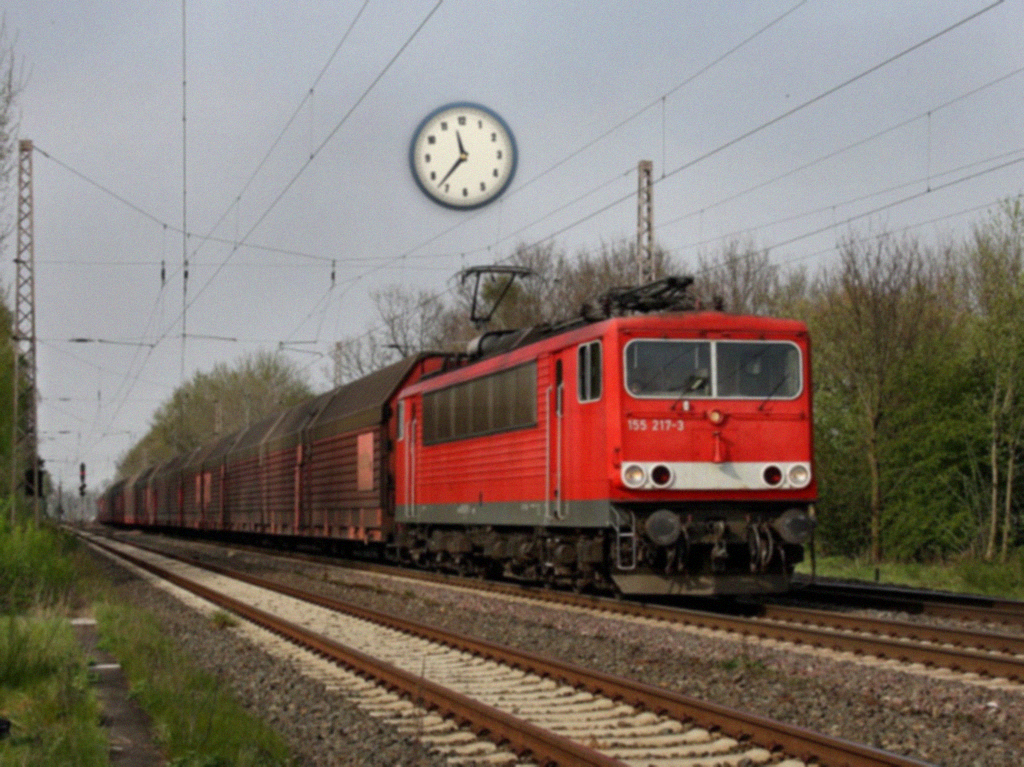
11:37
